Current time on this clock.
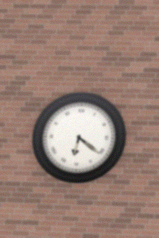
6:21
